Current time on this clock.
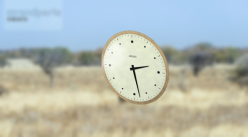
2:28
